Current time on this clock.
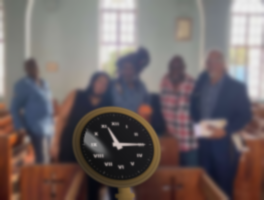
11:15
